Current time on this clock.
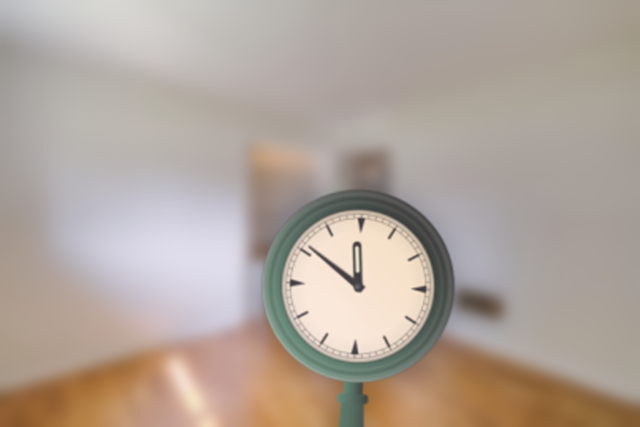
11:51
